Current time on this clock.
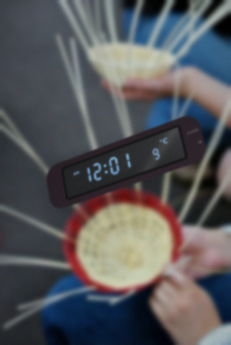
12:01
